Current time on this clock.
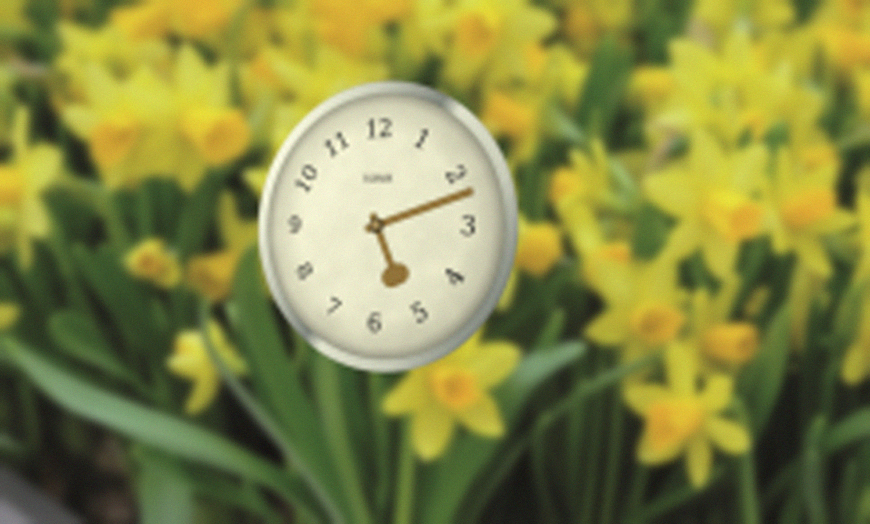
5:12
